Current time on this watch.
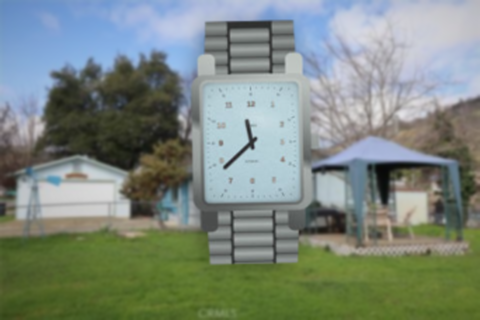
11:38
